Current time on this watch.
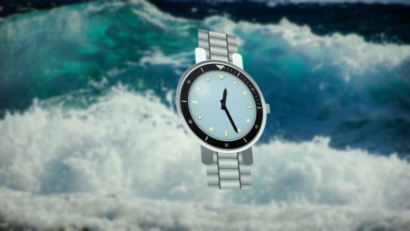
12:26
